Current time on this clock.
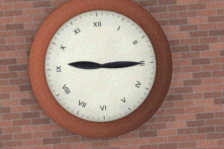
9:15
